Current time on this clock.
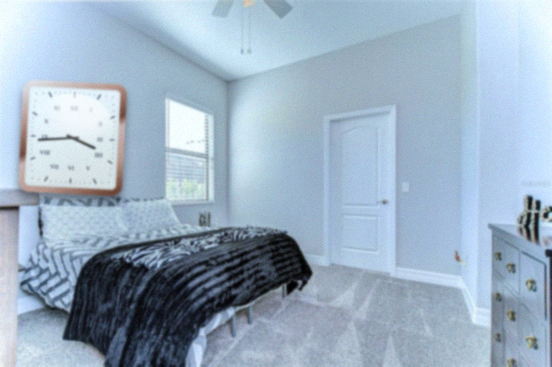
3:44
